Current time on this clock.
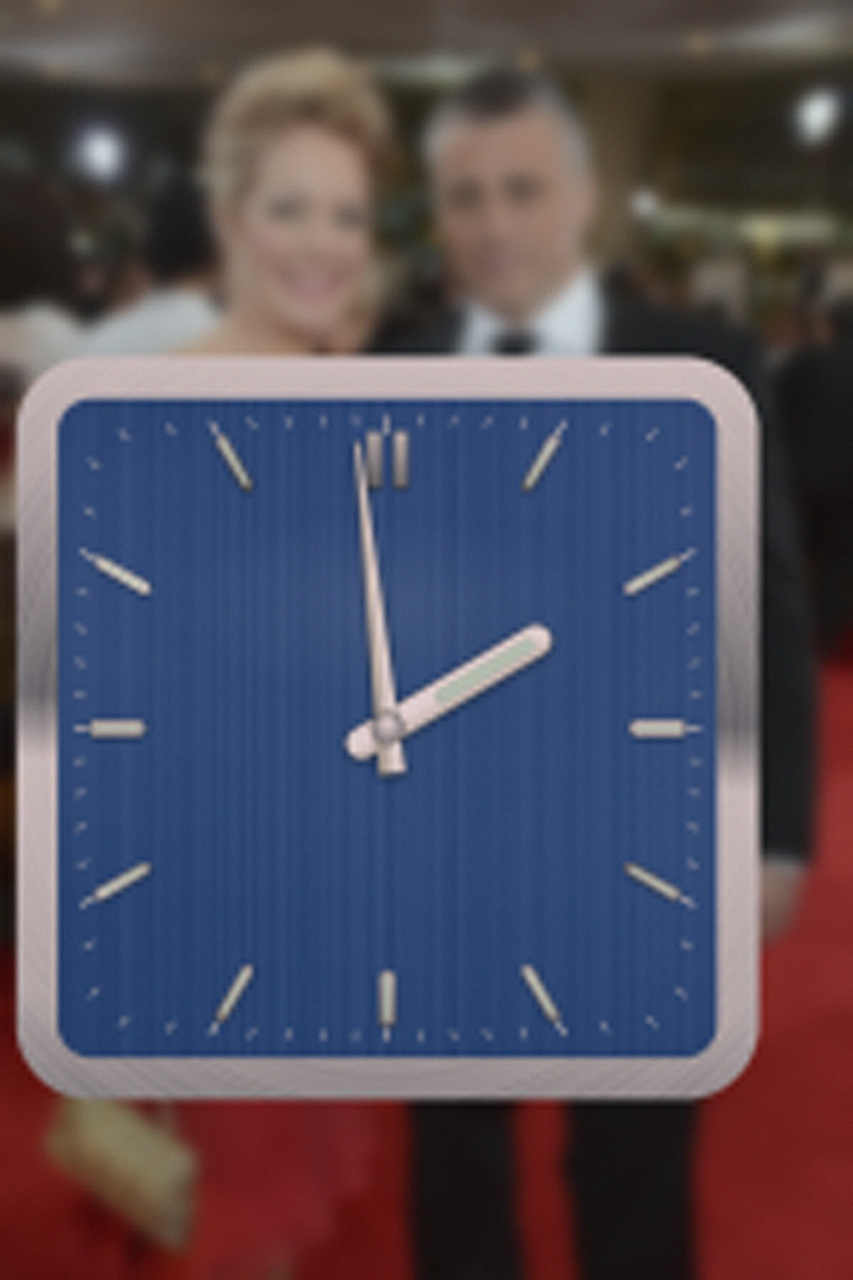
1:59
